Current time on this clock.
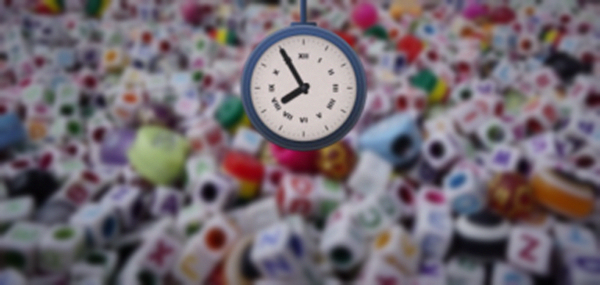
7:55
